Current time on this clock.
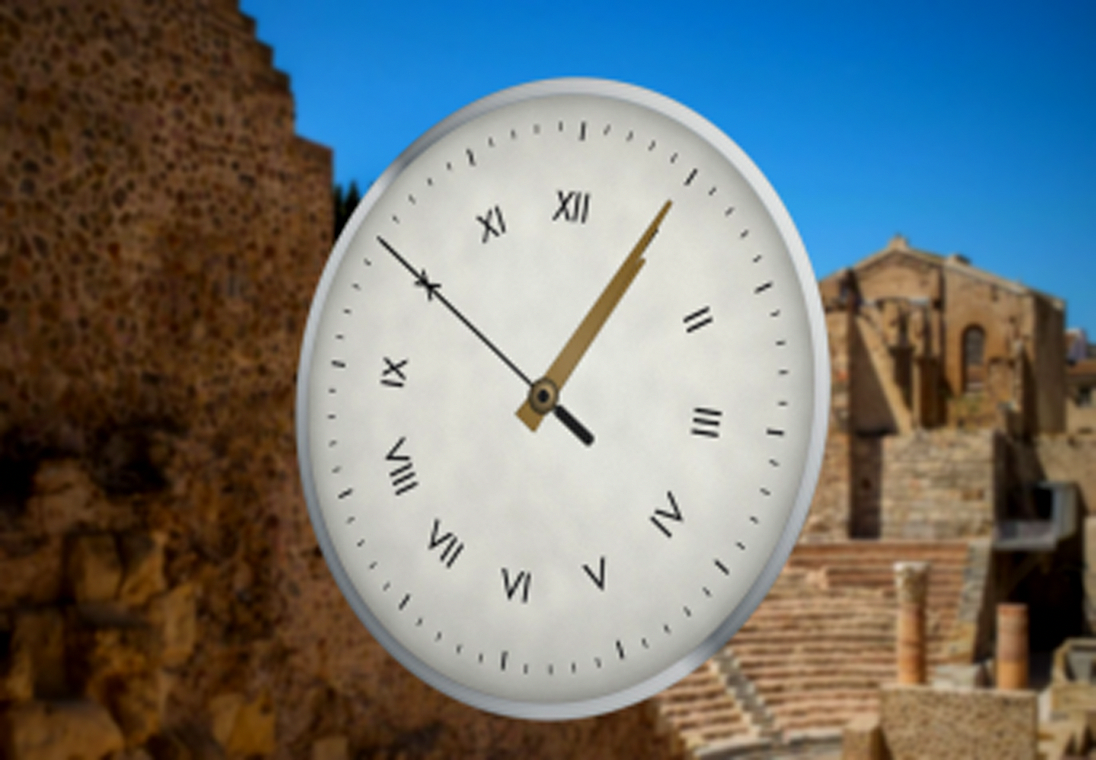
1:04:50
